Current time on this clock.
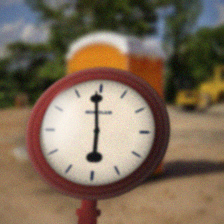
5:59
